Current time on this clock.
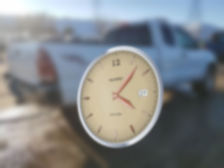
4:07
